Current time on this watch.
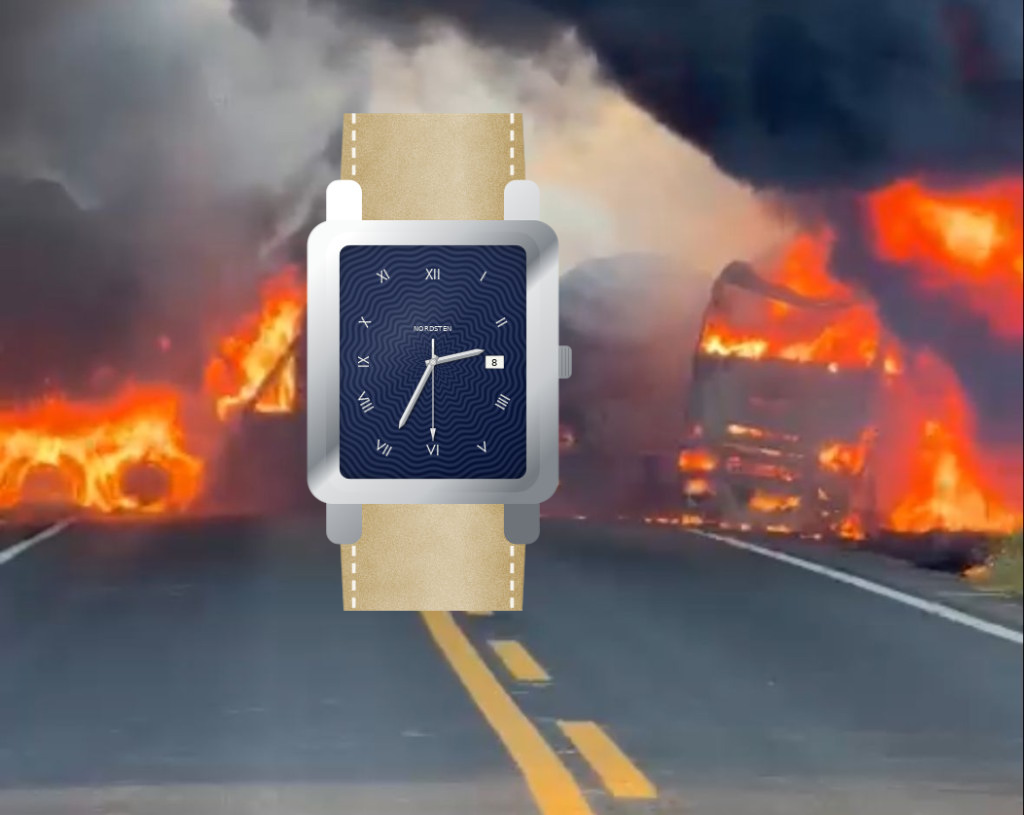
2:34:30
